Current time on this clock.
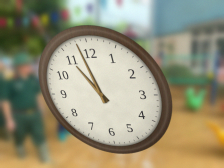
10:58
